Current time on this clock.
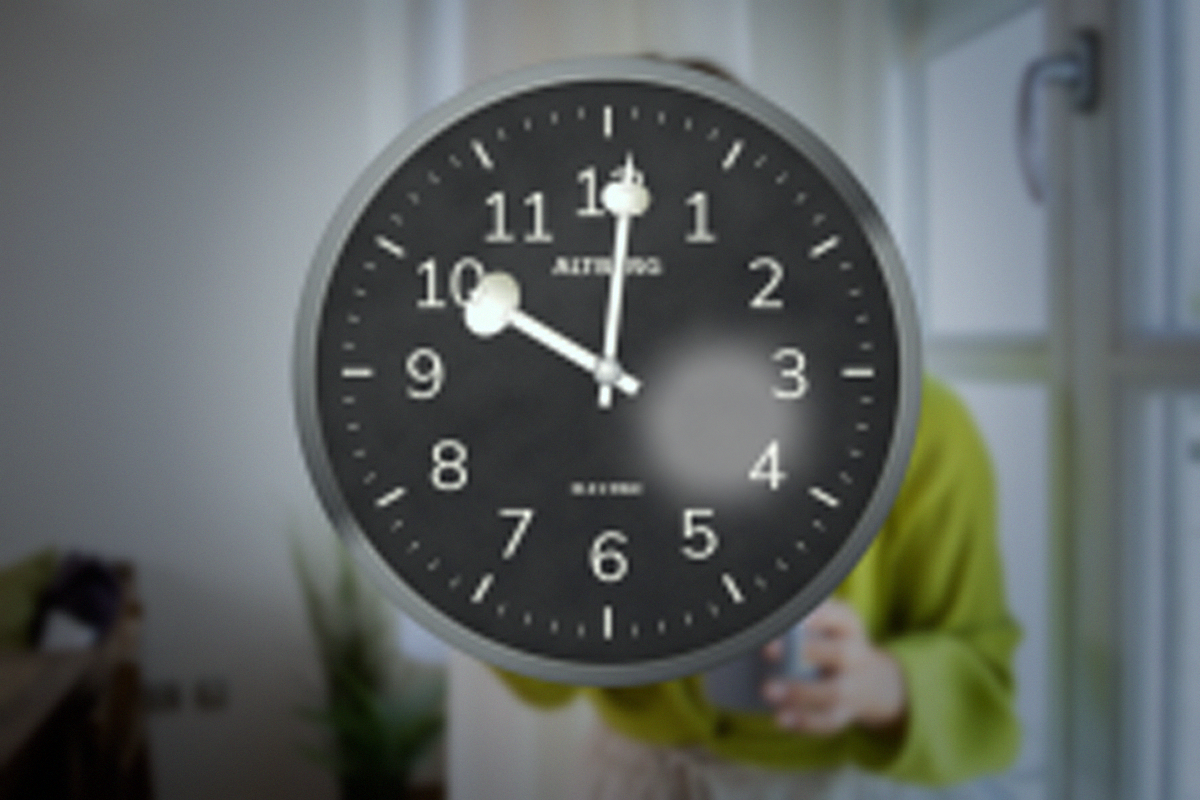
10:01
